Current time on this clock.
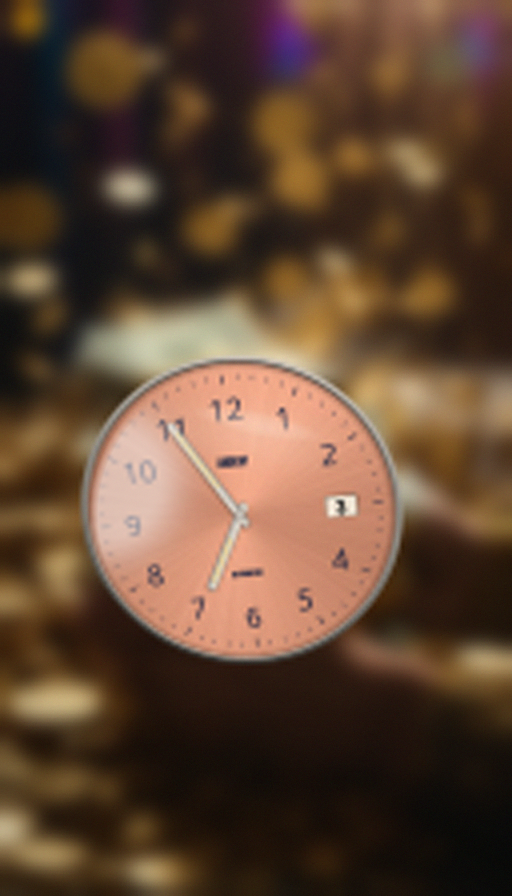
6:55
